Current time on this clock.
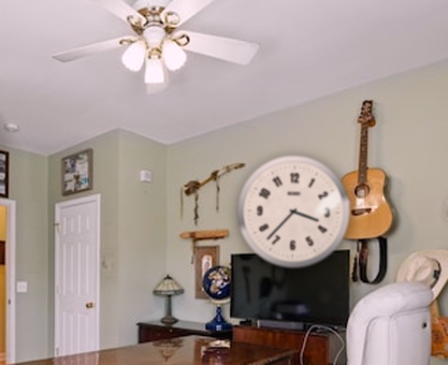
3:37
